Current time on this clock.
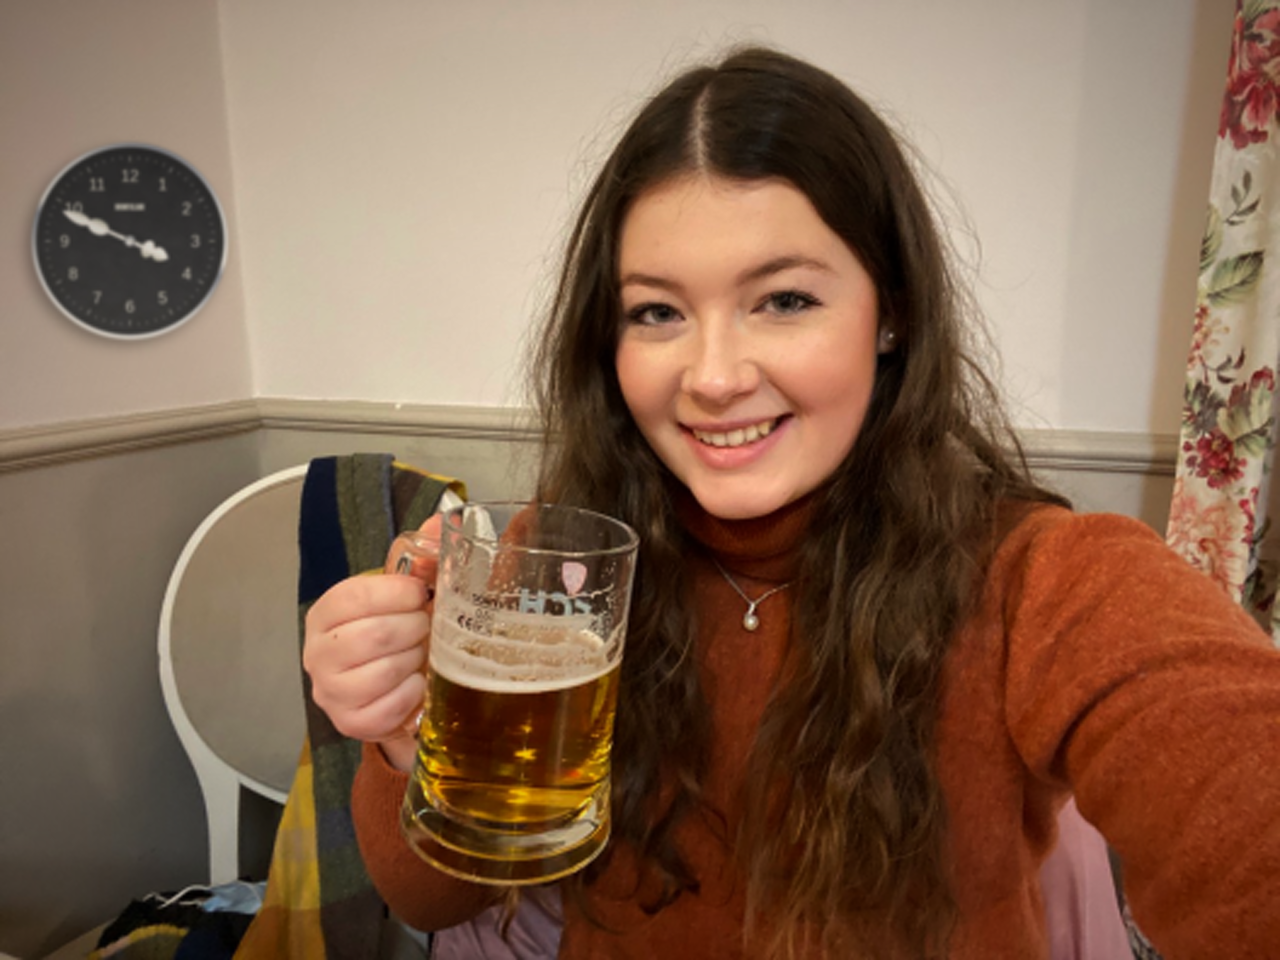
3:49
